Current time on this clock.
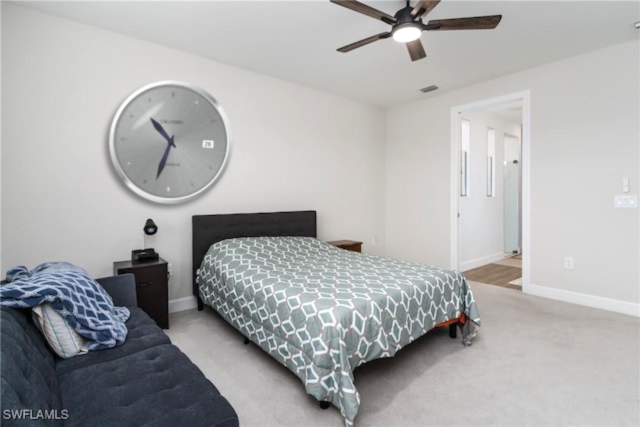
10:33
